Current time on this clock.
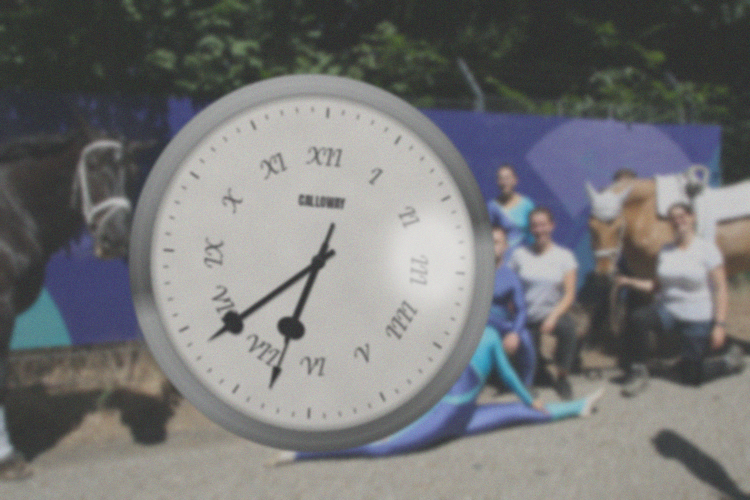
6:38:33
